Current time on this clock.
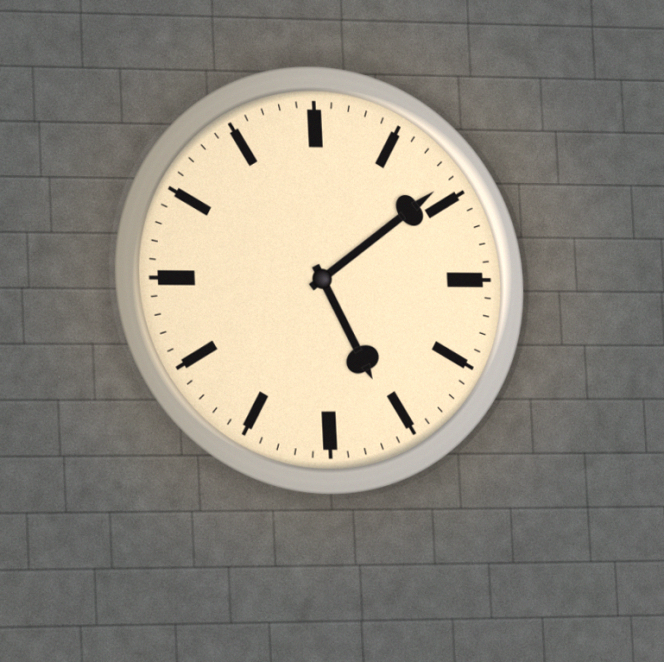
5:09
